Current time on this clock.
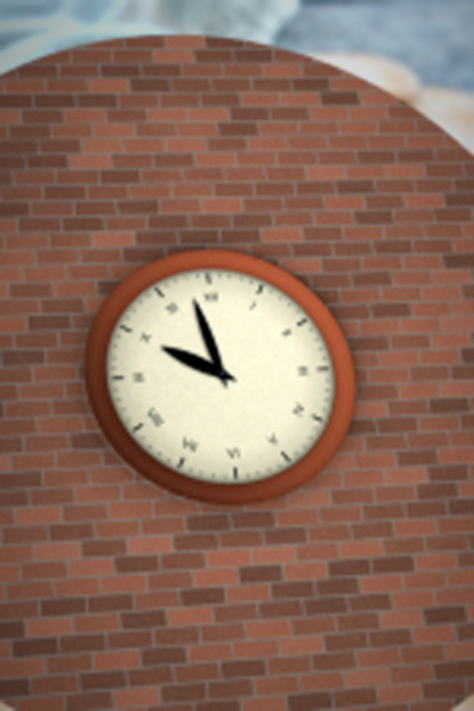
9:58
